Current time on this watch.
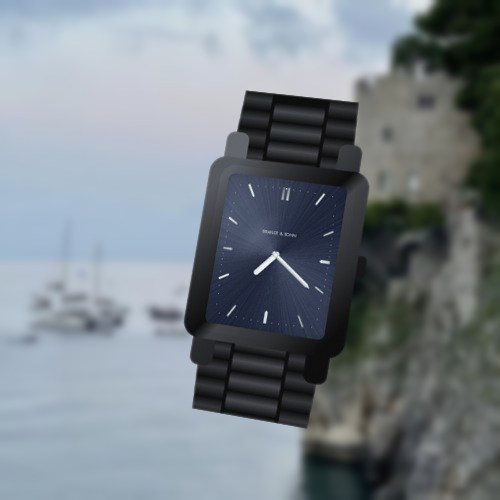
7:21
